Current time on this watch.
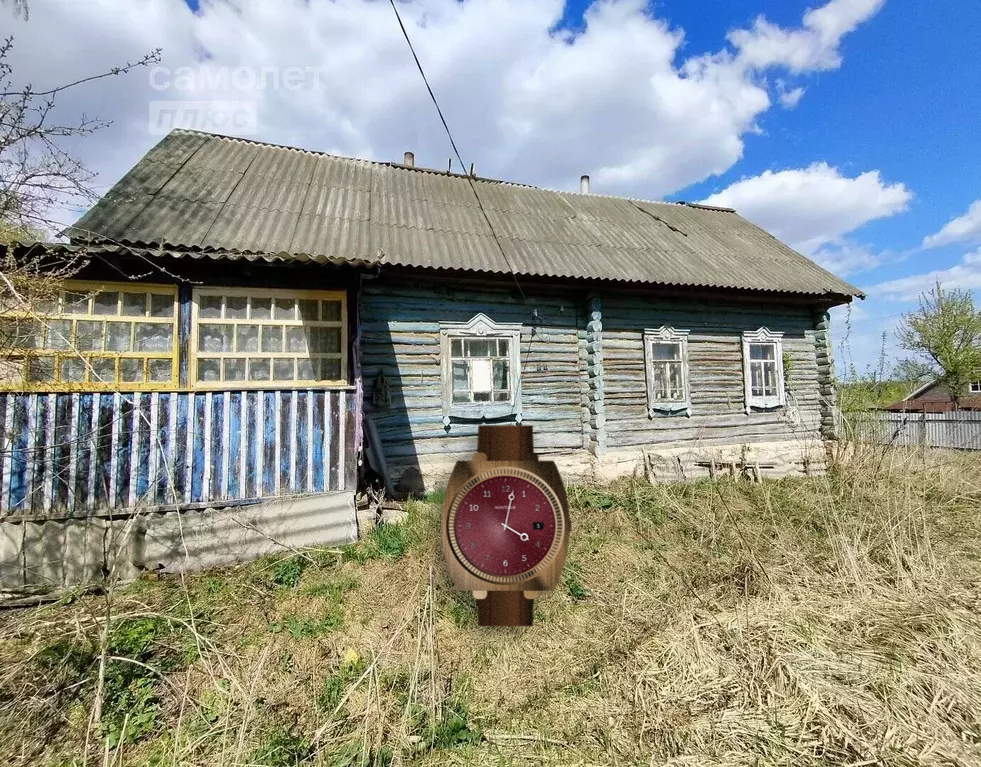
4:02
